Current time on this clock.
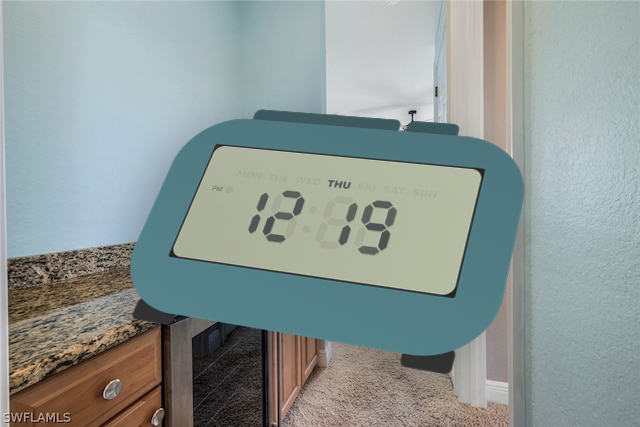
12:19
